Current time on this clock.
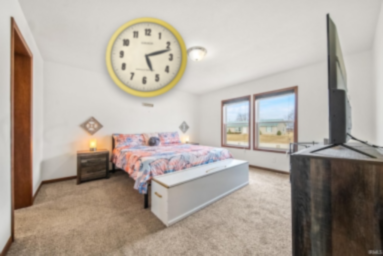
5:12
